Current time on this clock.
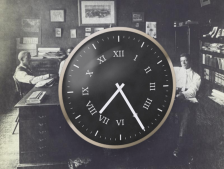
7:25
